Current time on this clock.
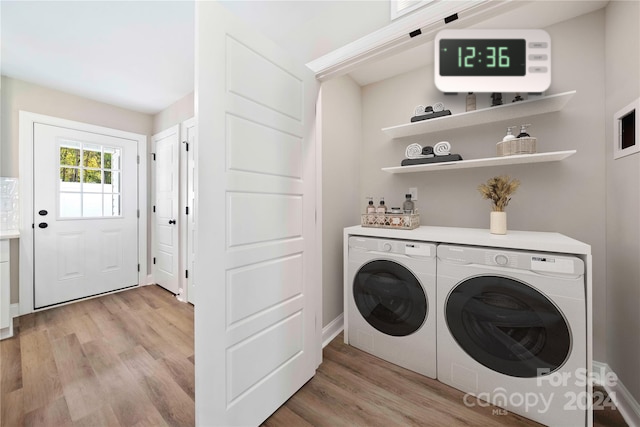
12:36
